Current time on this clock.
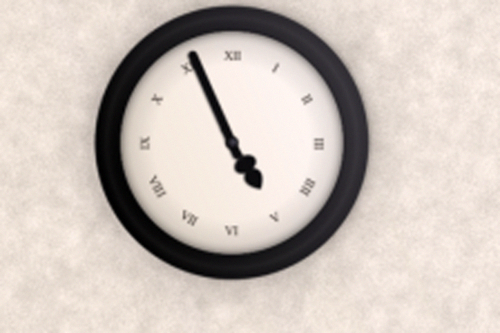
4:56
